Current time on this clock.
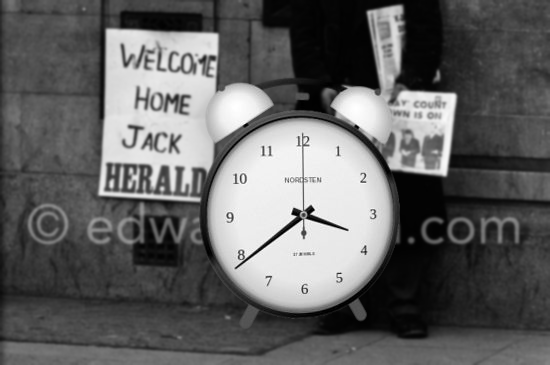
3:39:00
